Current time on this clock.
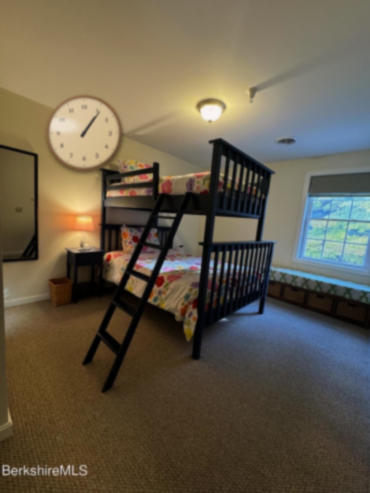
1:06
